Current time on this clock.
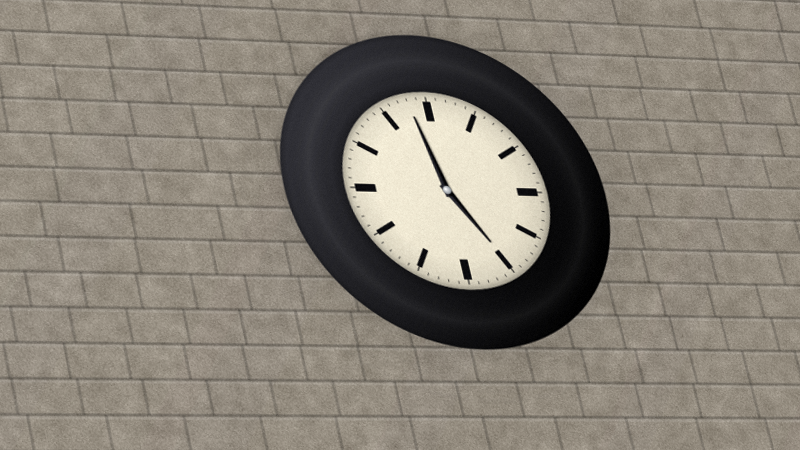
4:58
